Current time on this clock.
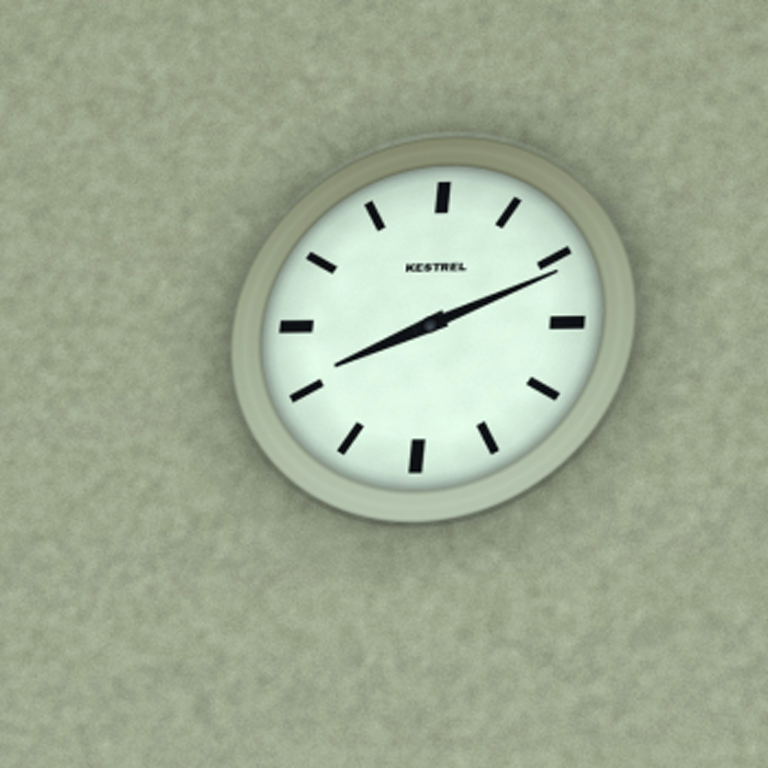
8:11
